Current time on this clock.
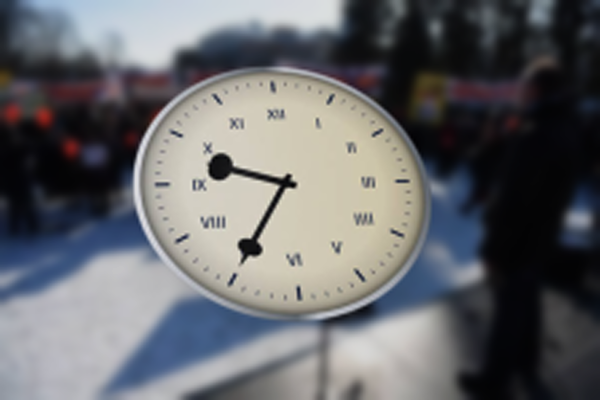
9:35
